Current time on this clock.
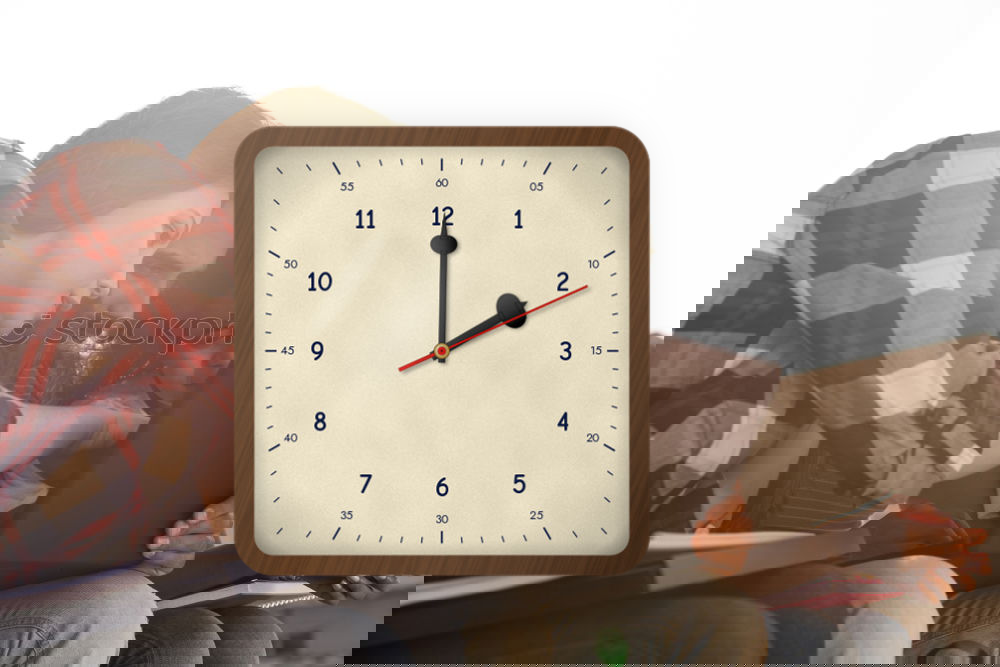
2:00:11
